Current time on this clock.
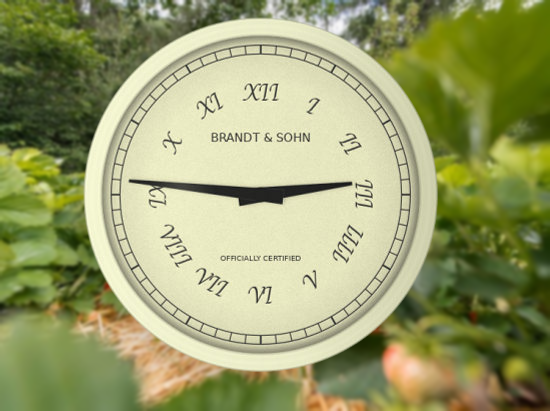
2:46
